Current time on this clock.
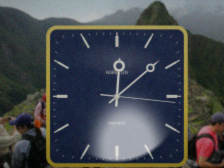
12:08:16
